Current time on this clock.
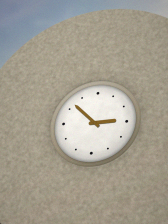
2:52
